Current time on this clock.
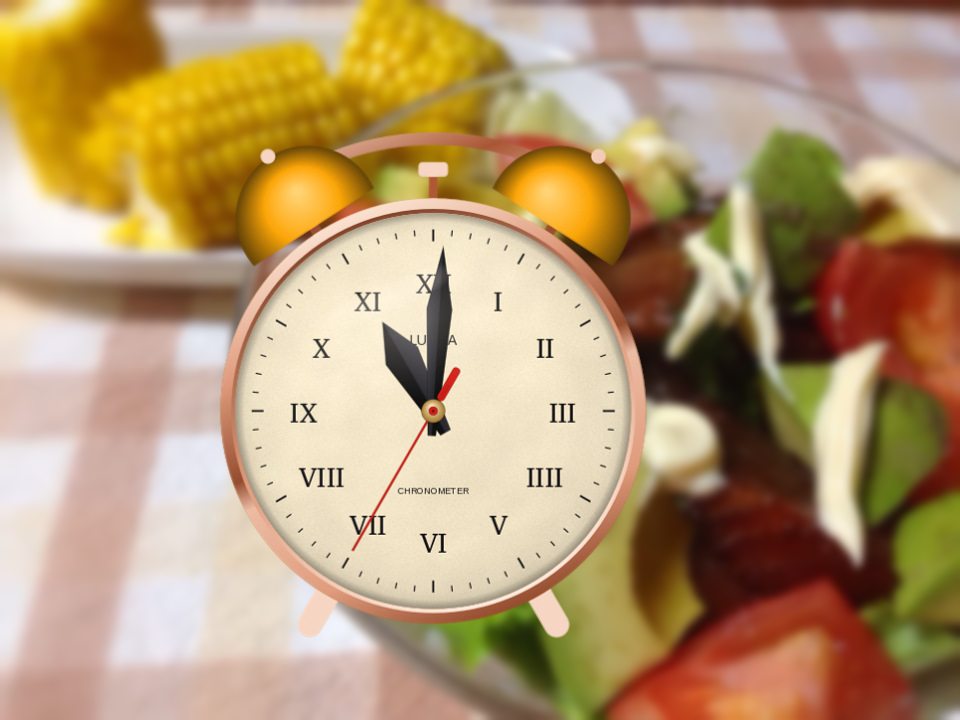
11:00:35
